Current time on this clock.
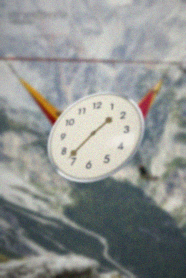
1:37
